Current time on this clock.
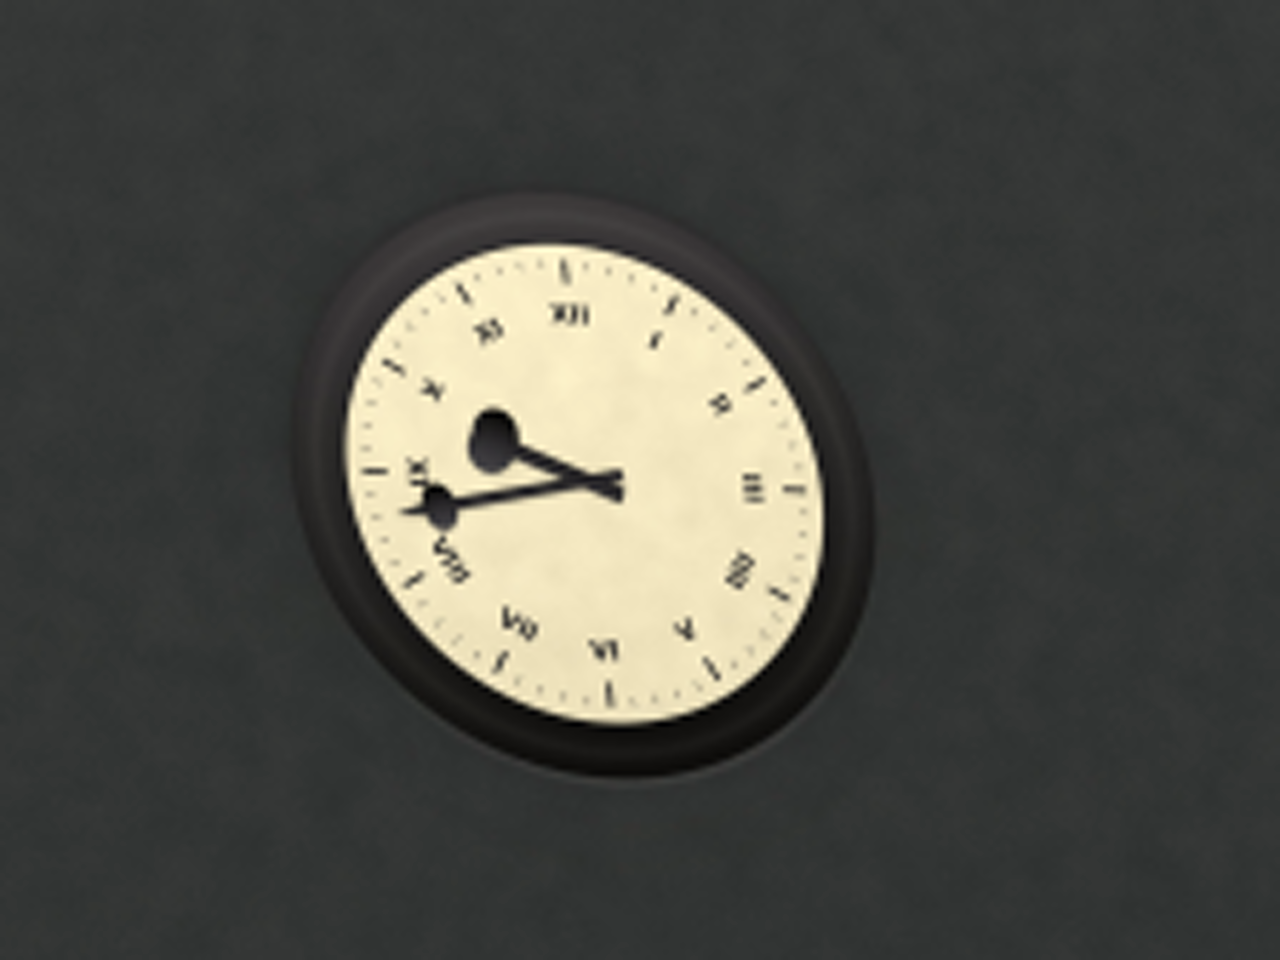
9:43
